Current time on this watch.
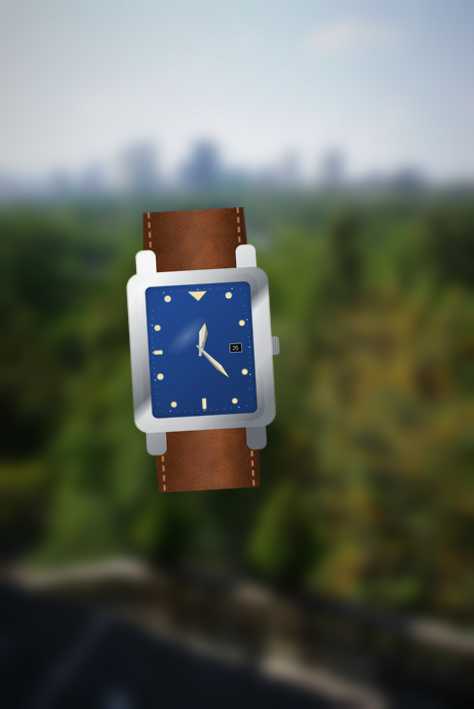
12:23
